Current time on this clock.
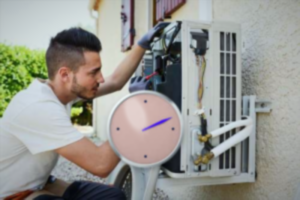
2:11
